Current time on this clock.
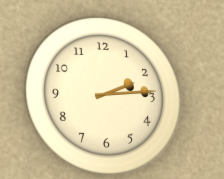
2:14
